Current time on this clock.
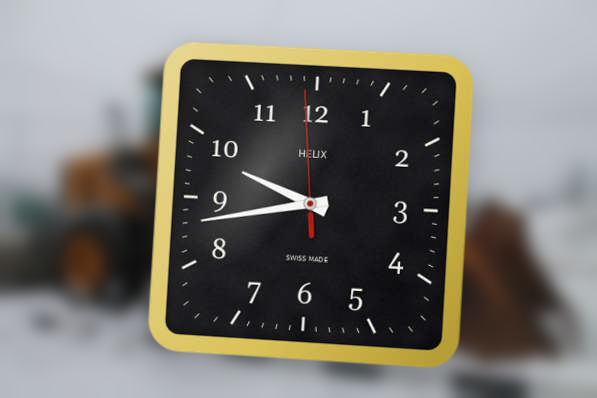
9:42:59
